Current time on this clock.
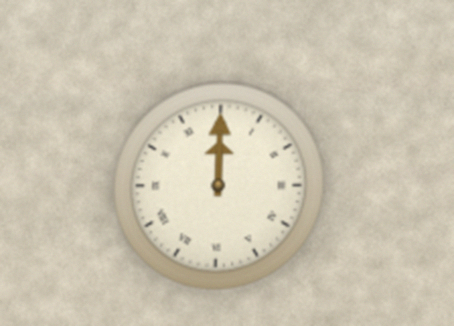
12:00
